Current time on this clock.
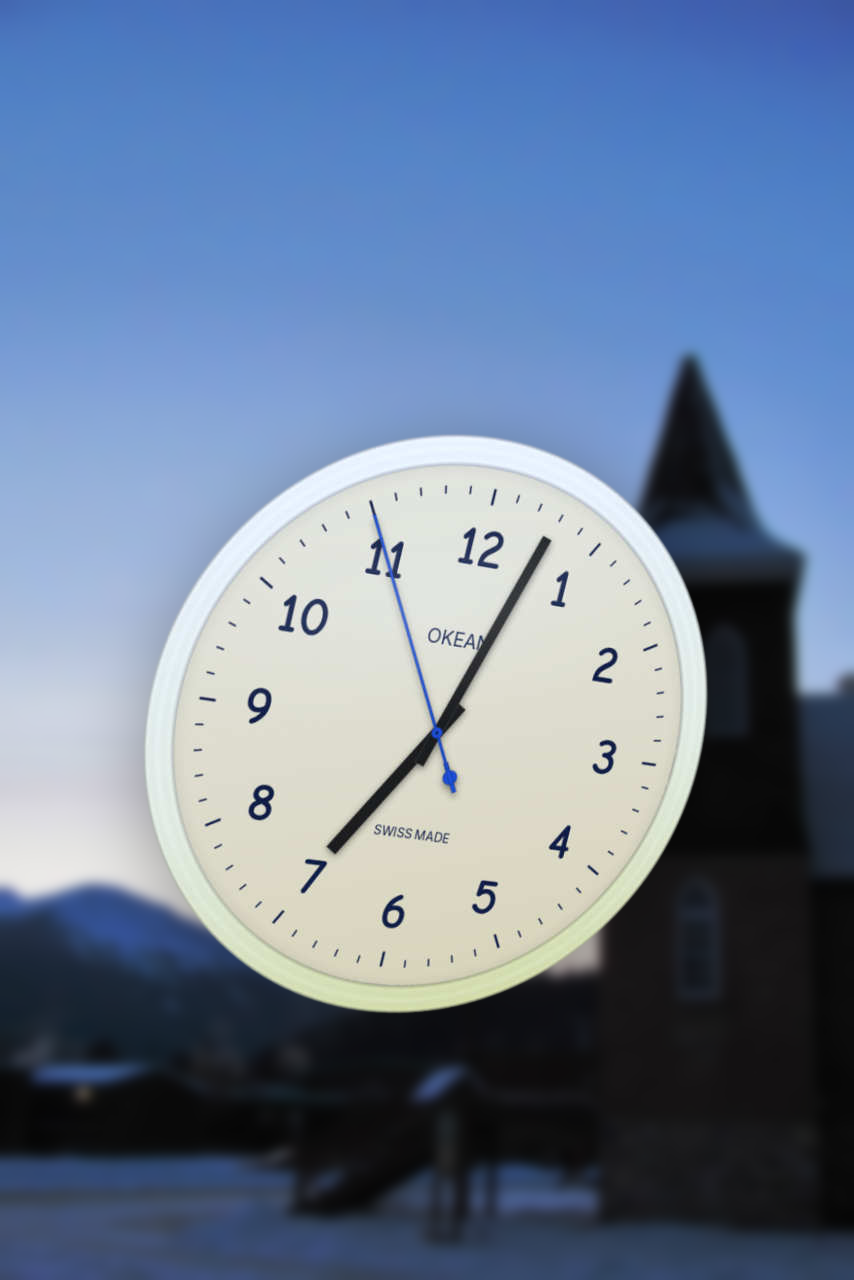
7:02:55
